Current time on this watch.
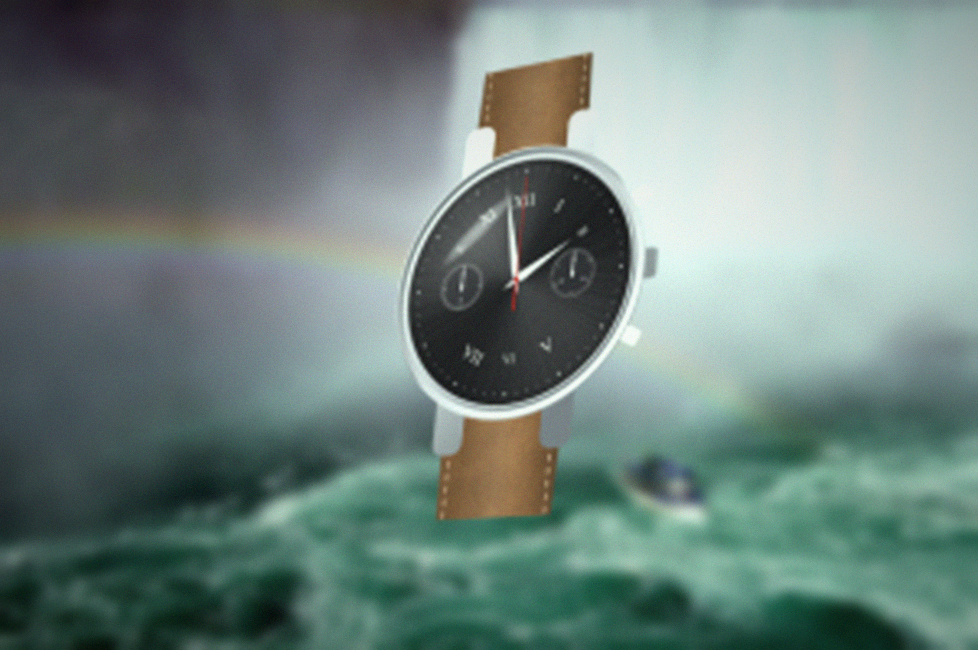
1:58
